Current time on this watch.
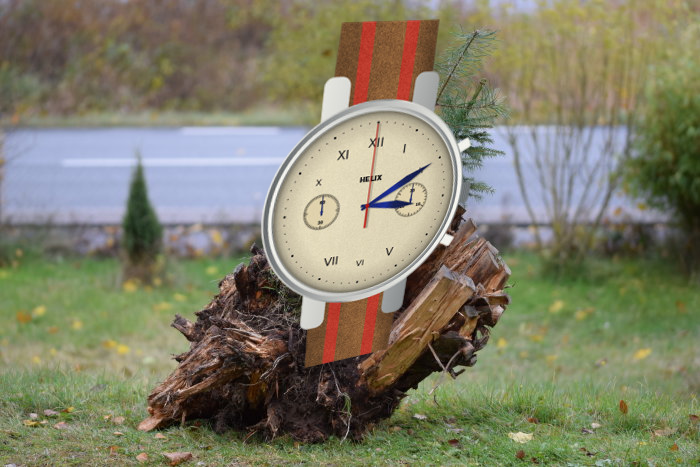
3:10
